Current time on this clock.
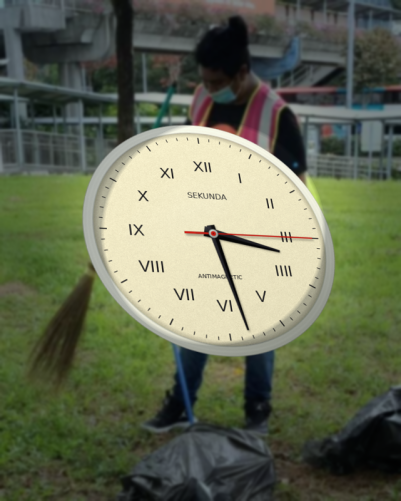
3:28:15
